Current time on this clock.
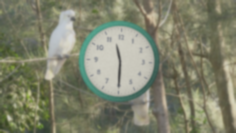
11:30
